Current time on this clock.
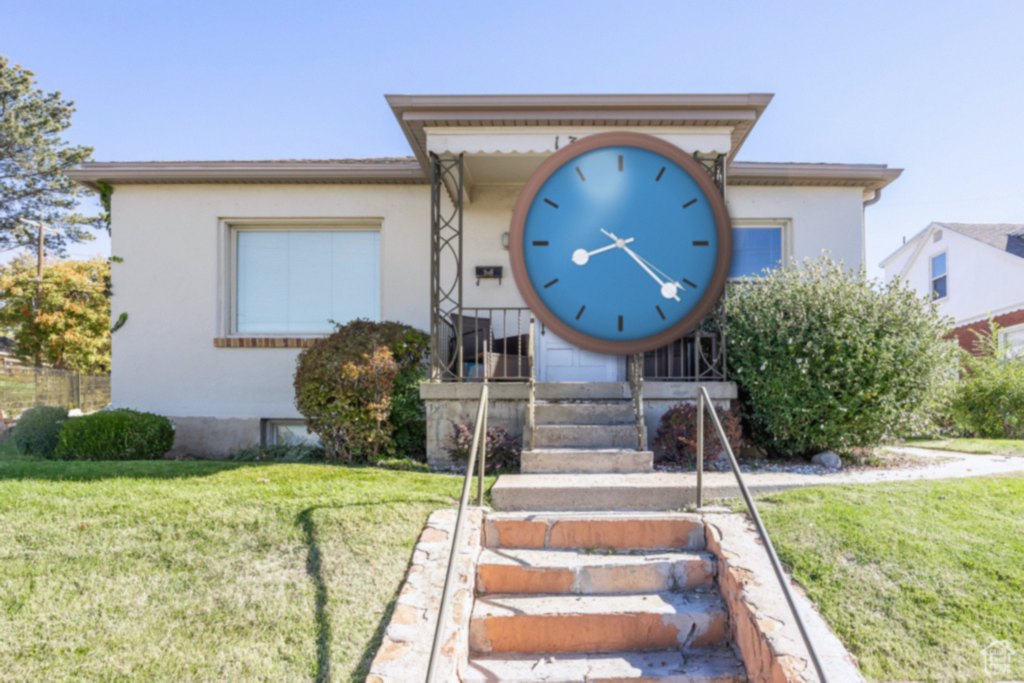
8:22:21
